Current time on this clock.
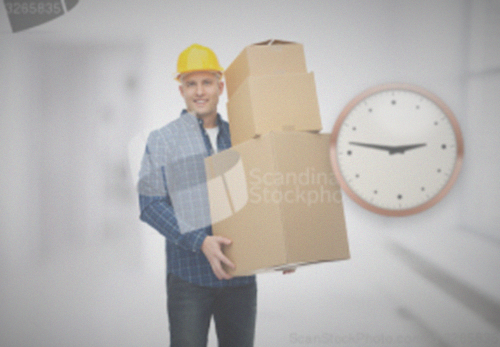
2:47
